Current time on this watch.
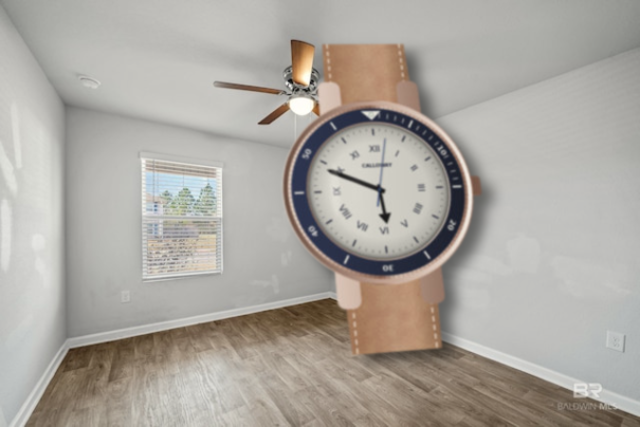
5:49:02
